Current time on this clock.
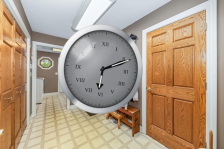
6:11
